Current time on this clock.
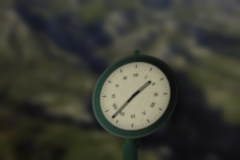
1:37
